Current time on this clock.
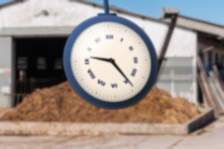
9:24
